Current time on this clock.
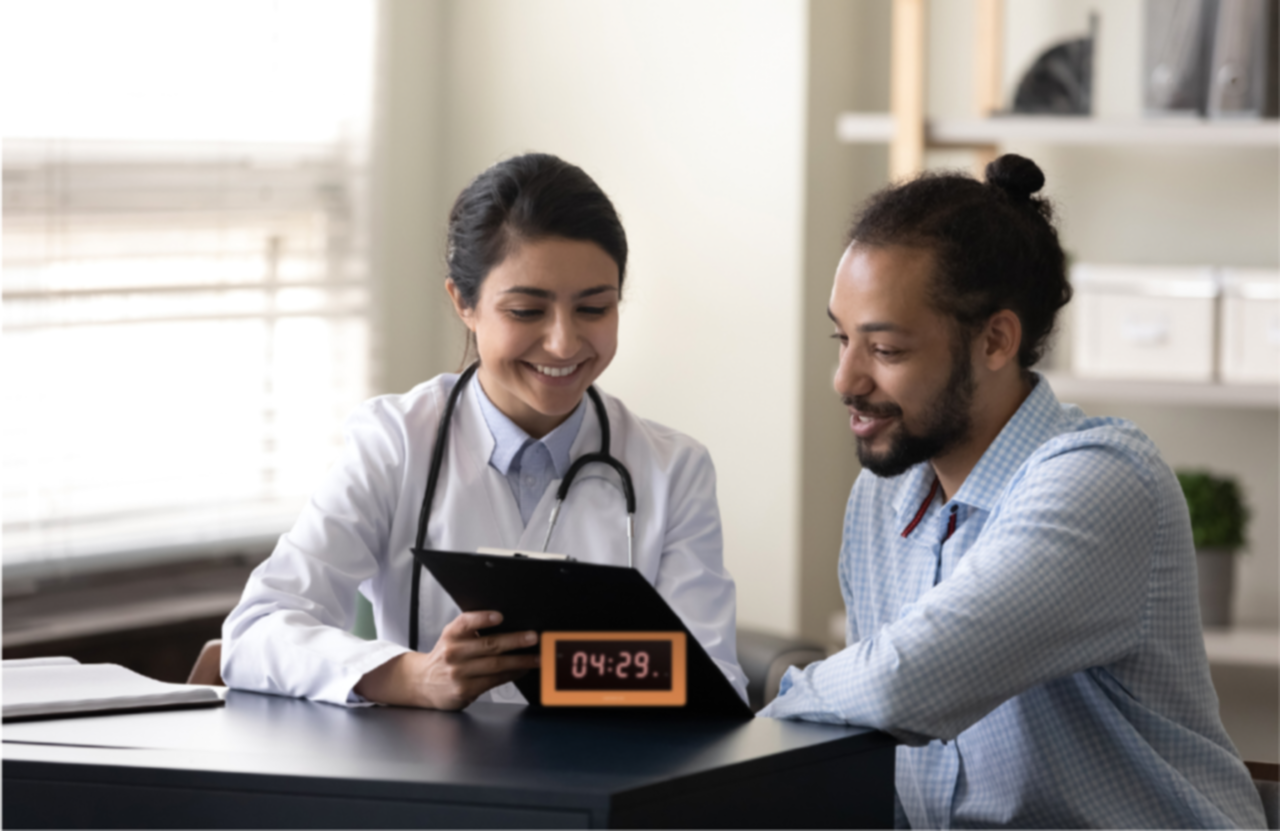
4:29
